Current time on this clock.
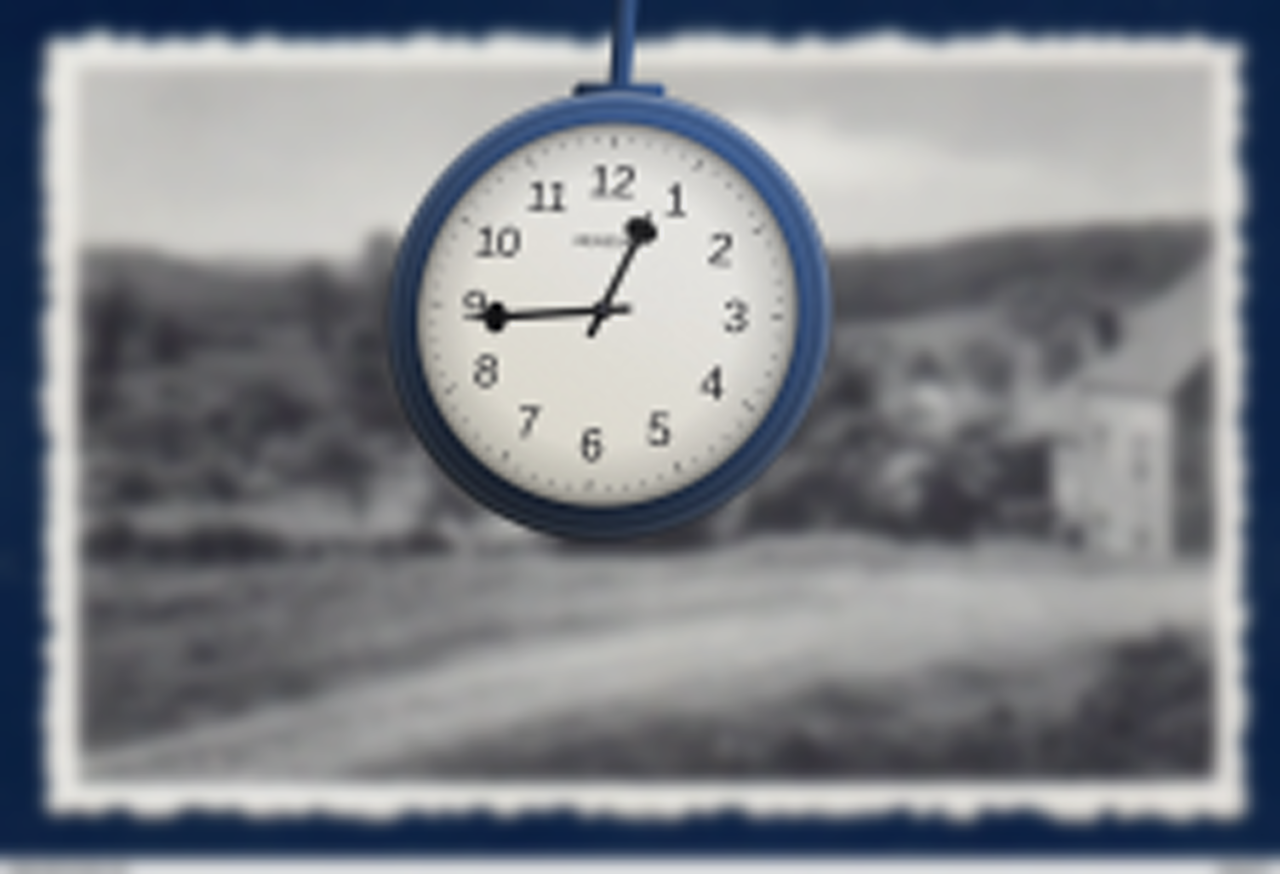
12:44
